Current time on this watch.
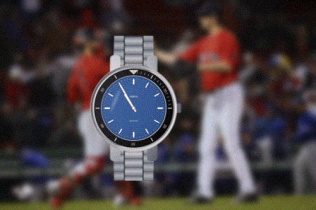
10:55
